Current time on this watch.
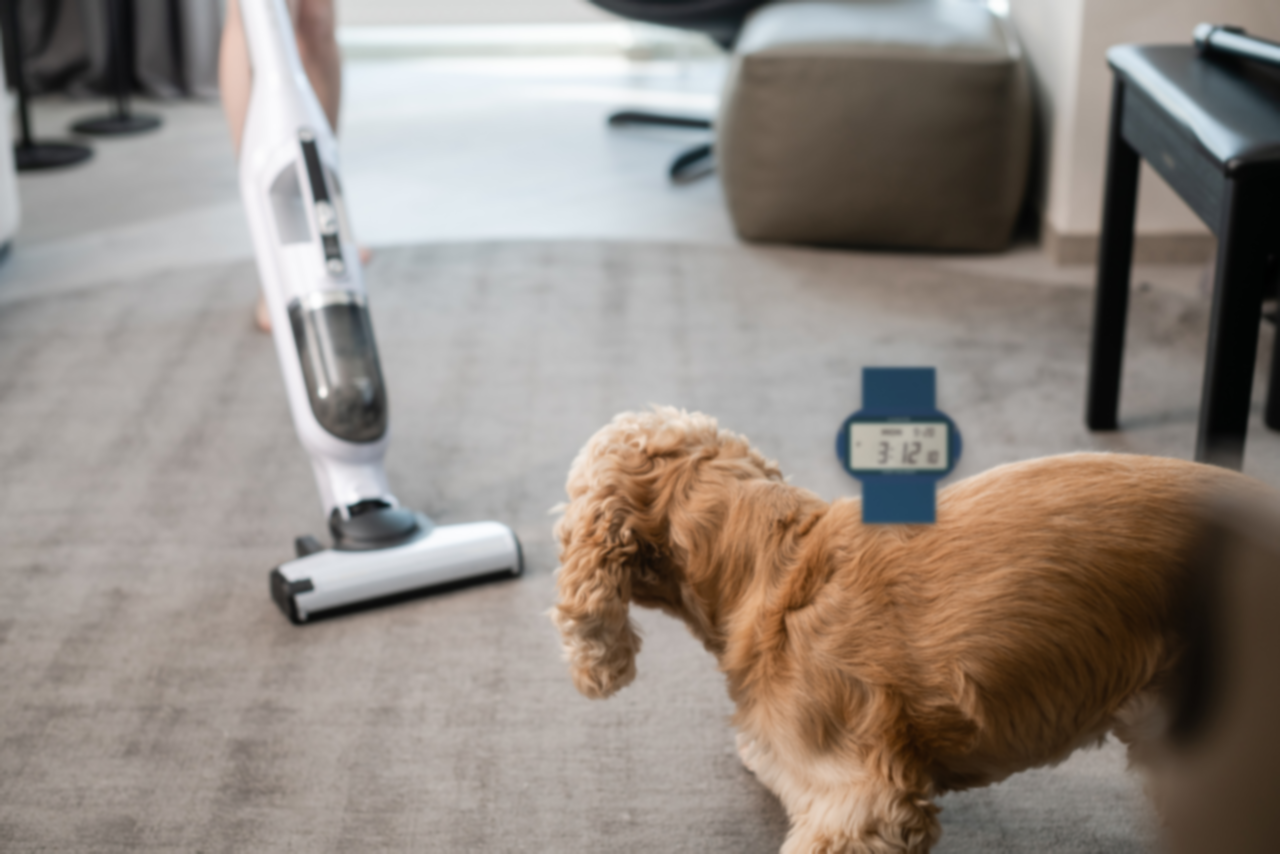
3:12
